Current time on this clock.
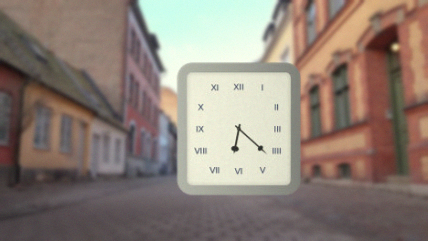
6:22
